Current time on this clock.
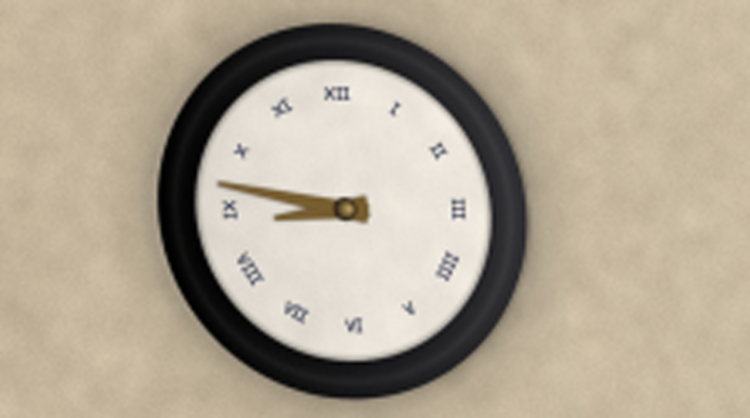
8:47
